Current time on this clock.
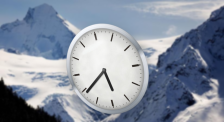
5:39
